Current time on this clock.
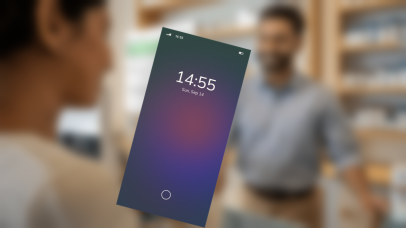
14:55
